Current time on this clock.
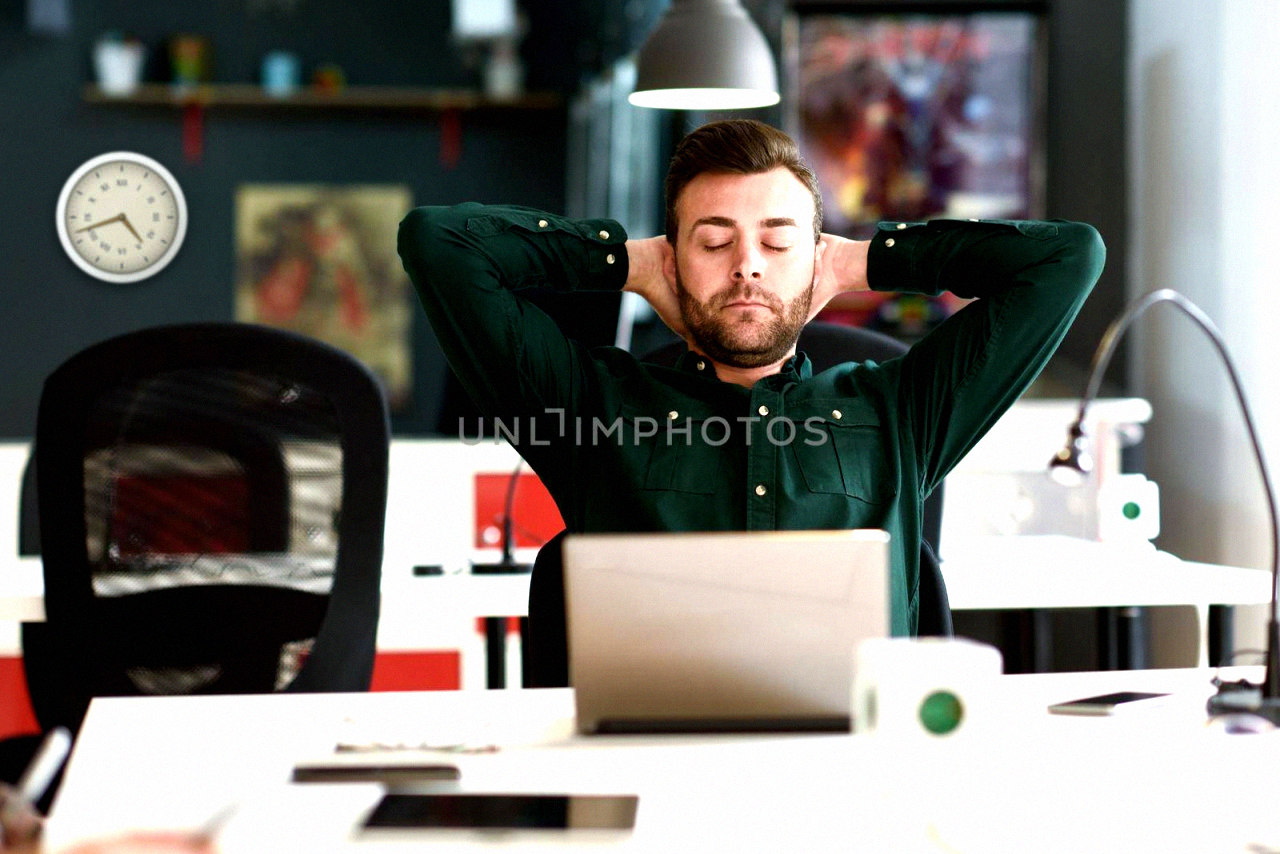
4:42
